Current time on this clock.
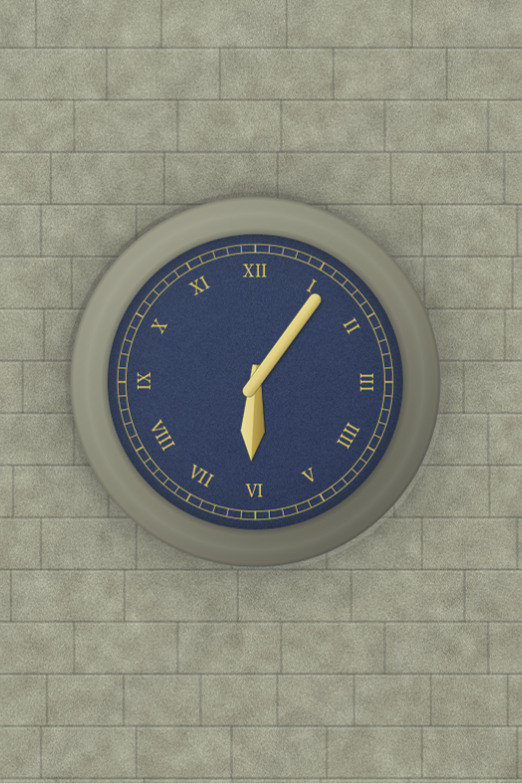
6:06
